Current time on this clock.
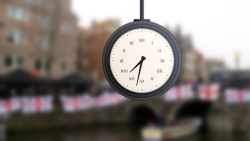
7:32
